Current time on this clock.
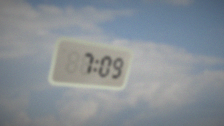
7:09
